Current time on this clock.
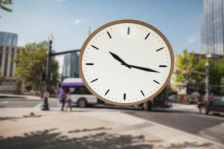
10:17
